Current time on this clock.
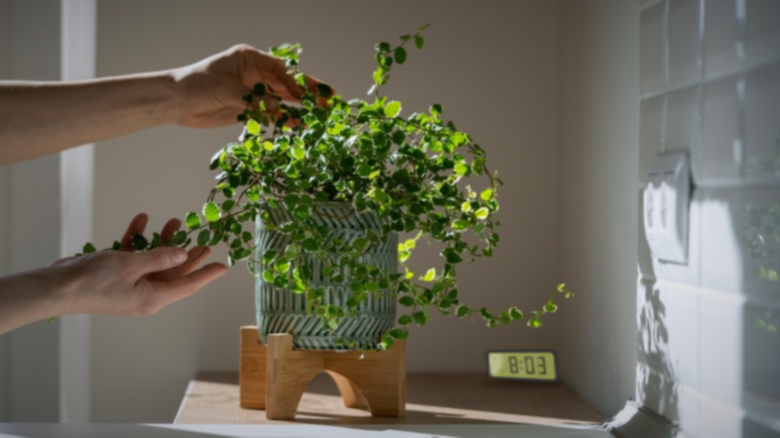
8:03
